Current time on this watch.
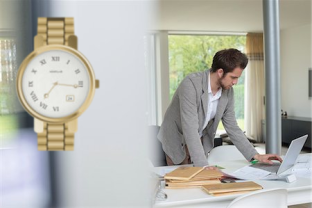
7:16
